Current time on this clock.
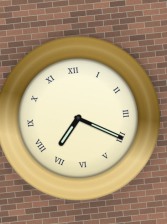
7:20
